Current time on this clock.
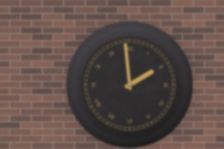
1:59
